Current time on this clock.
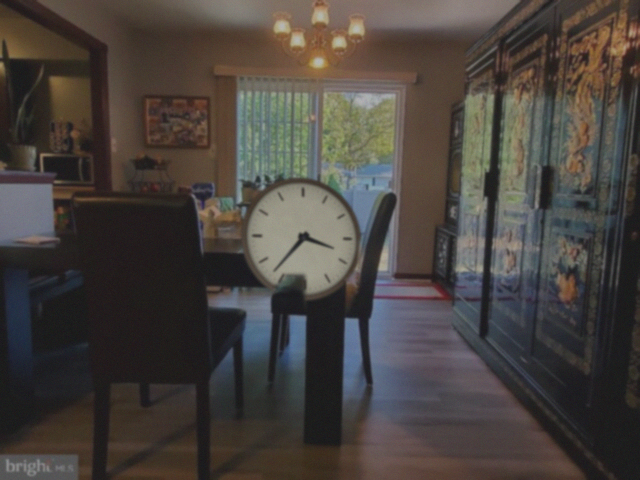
3:37
